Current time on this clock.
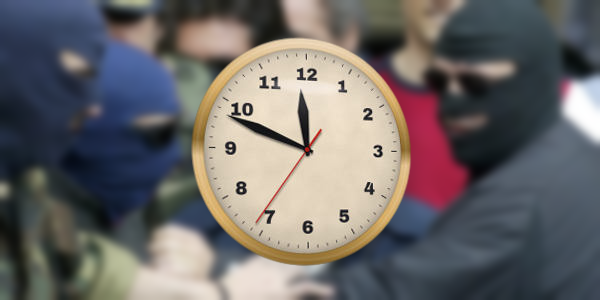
11:48:36
